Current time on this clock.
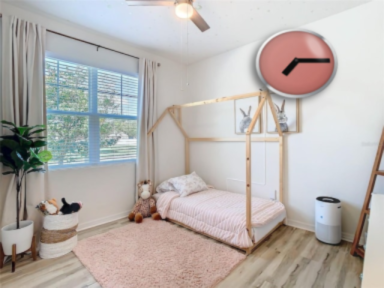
7:15
